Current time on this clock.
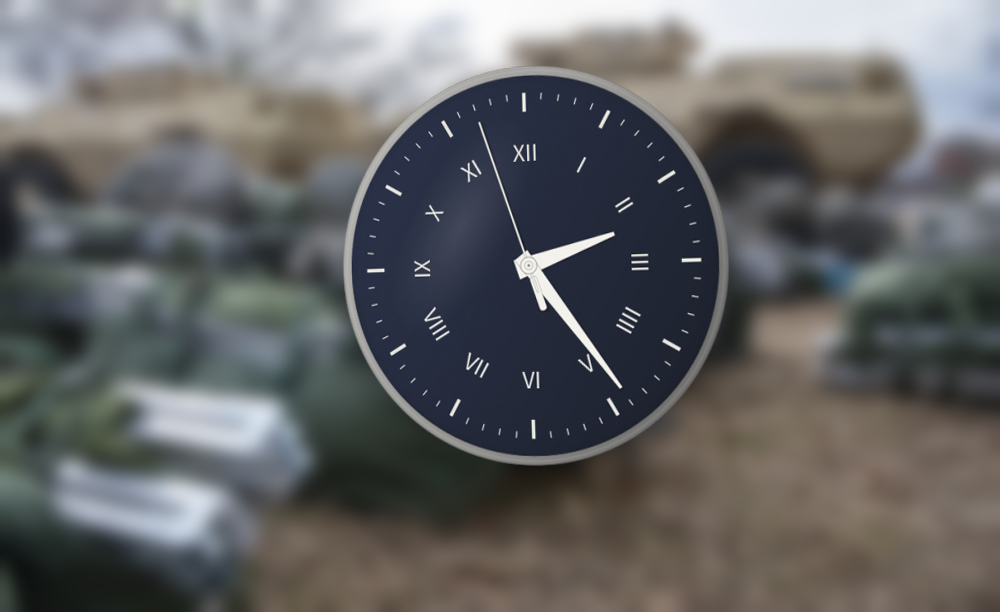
2:23:57
